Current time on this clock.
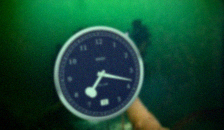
7:18
